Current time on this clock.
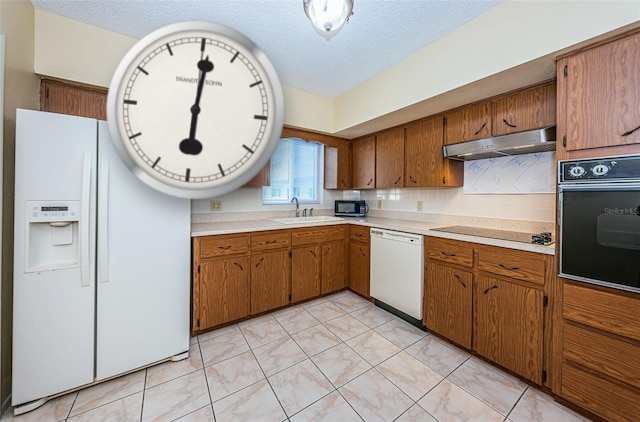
6:01:00
